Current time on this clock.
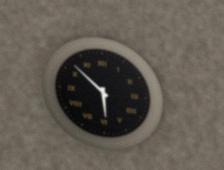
5:52
